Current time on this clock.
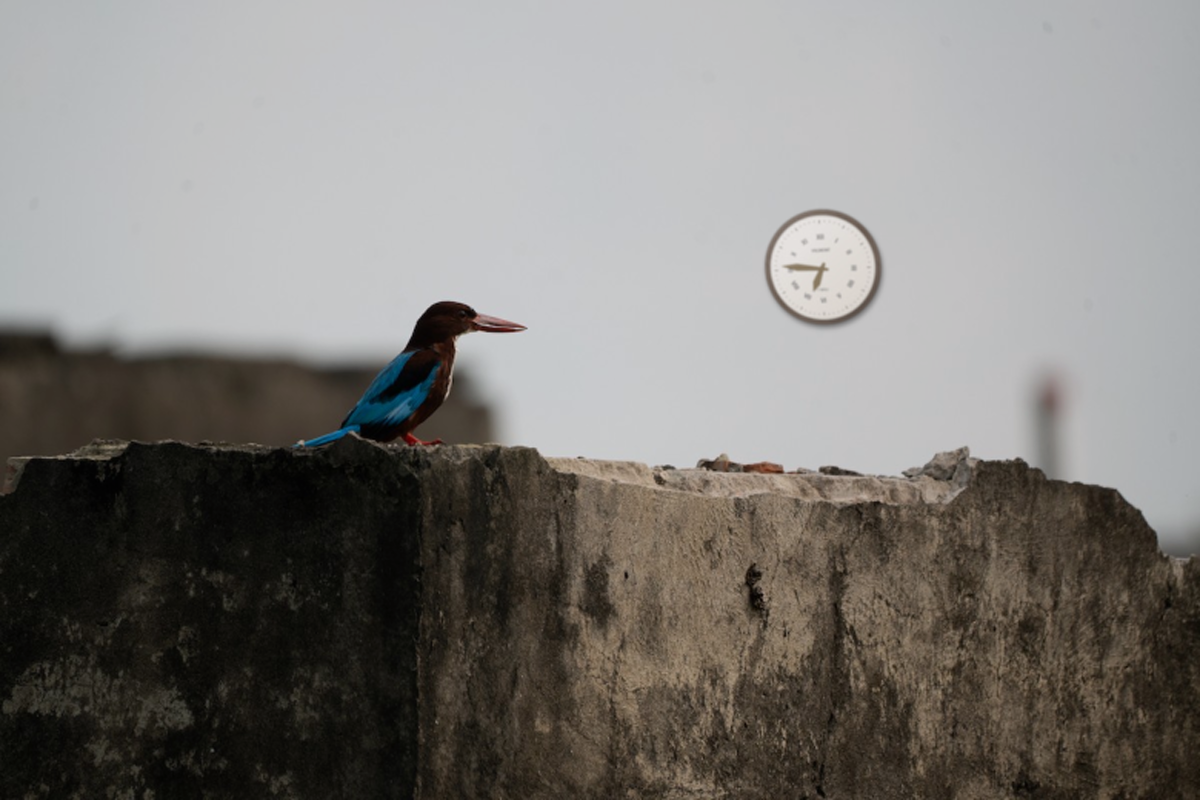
6:46
